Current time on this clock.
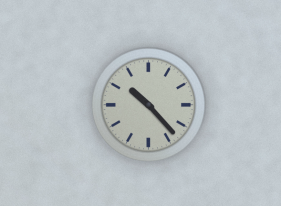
10:23
